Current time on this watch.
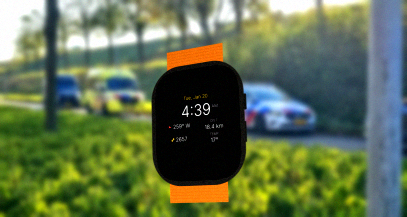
4:39
